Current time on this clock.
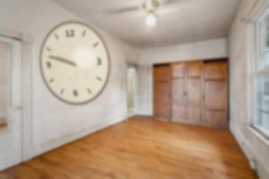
9:48
